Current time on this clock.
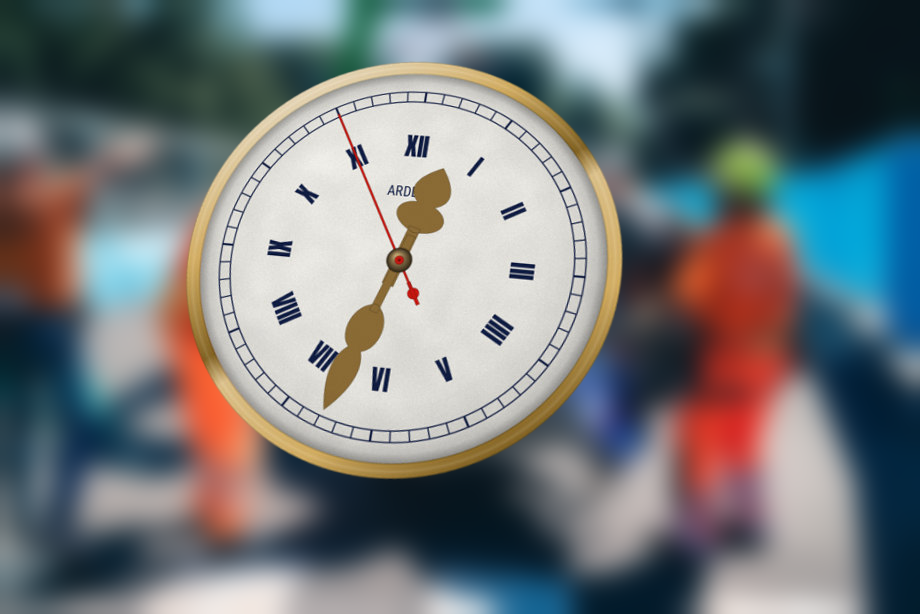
12:32:55
